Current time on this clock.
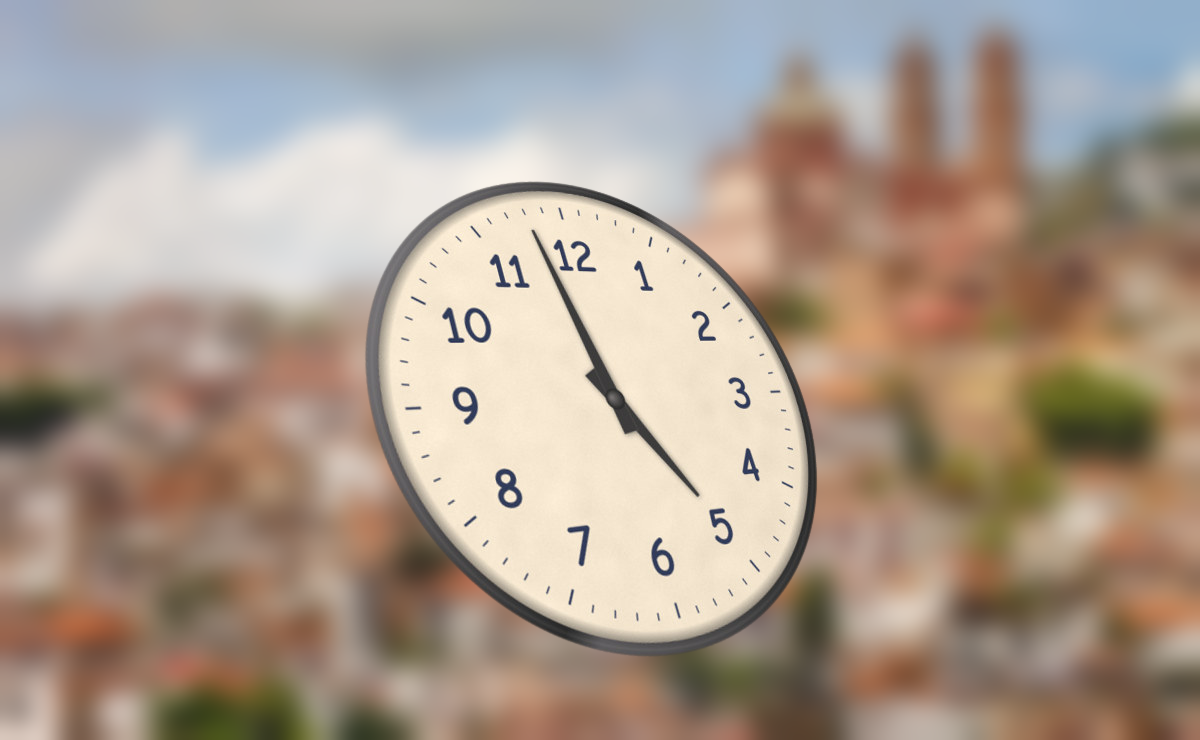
4:58
